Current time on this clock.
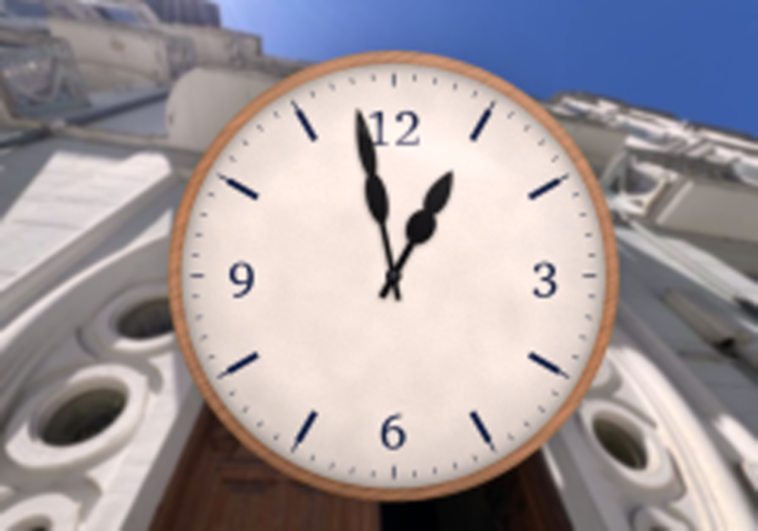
12:58
